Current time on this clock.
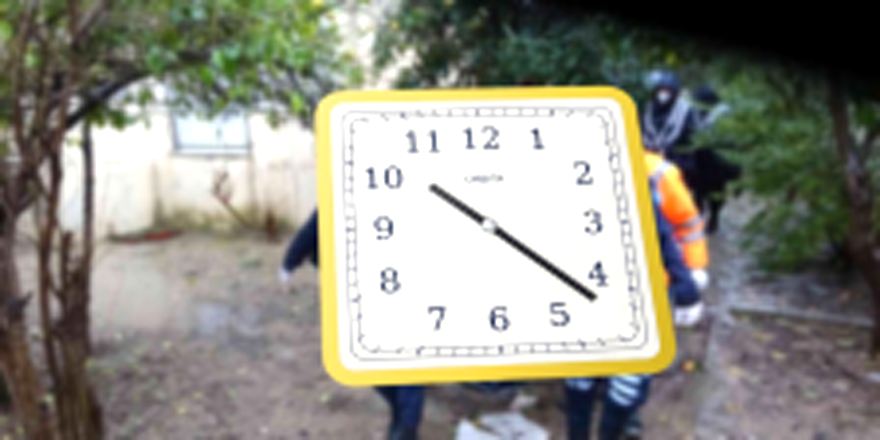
10:22
